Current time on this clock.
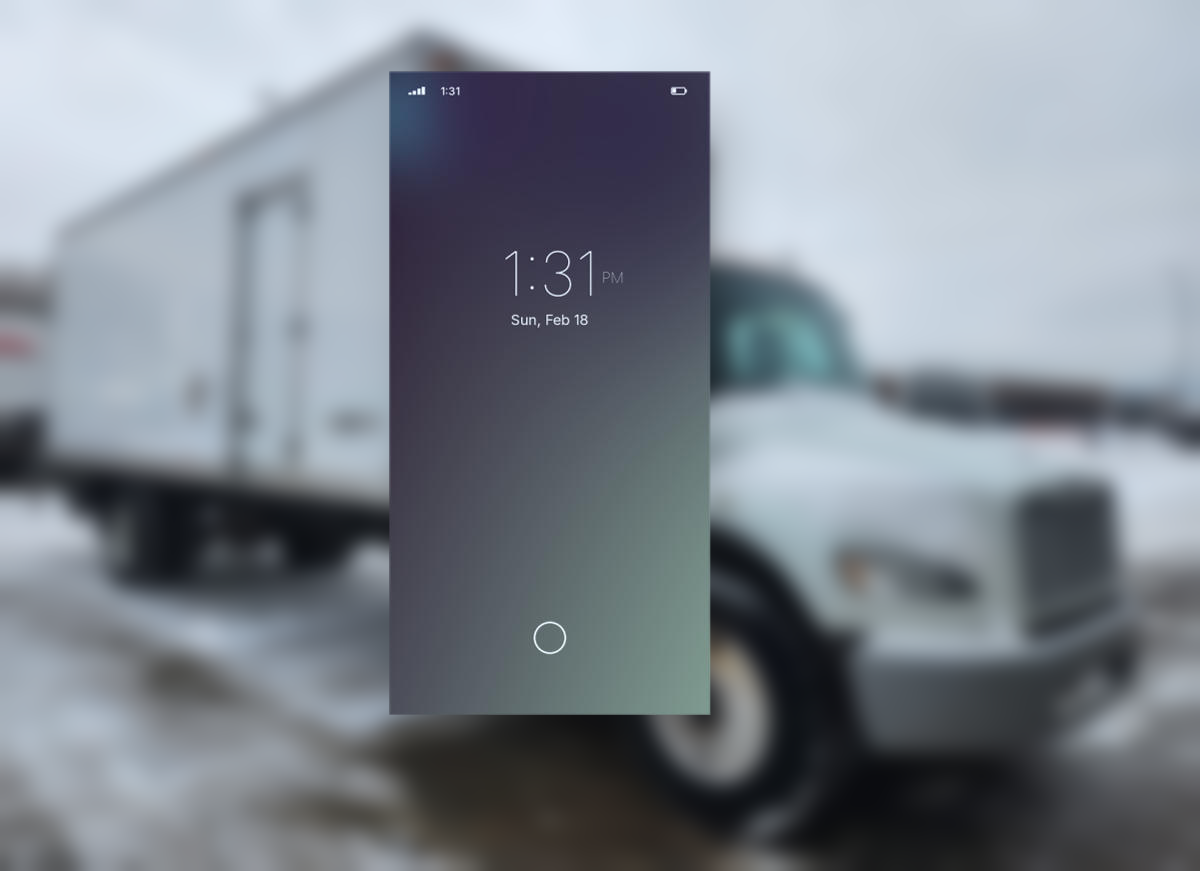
1:31
